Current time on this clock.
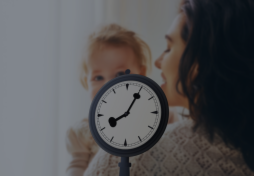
8:05
